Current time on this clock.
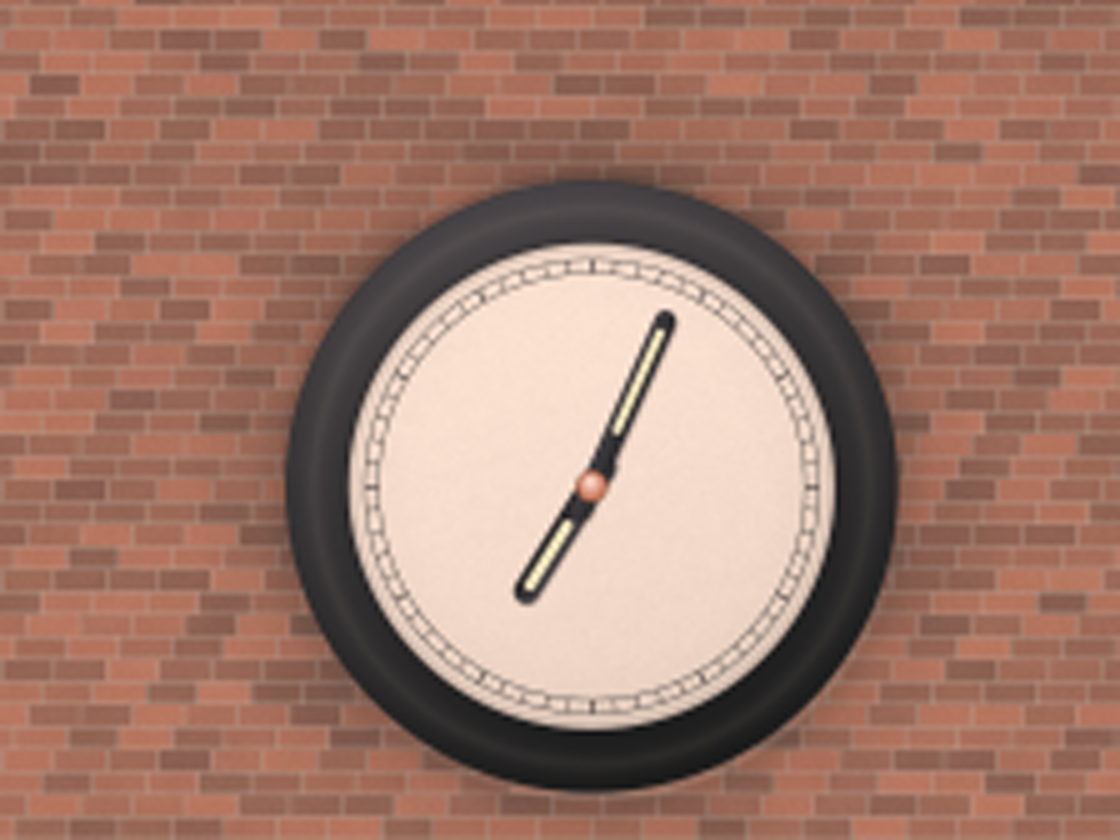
7:04
